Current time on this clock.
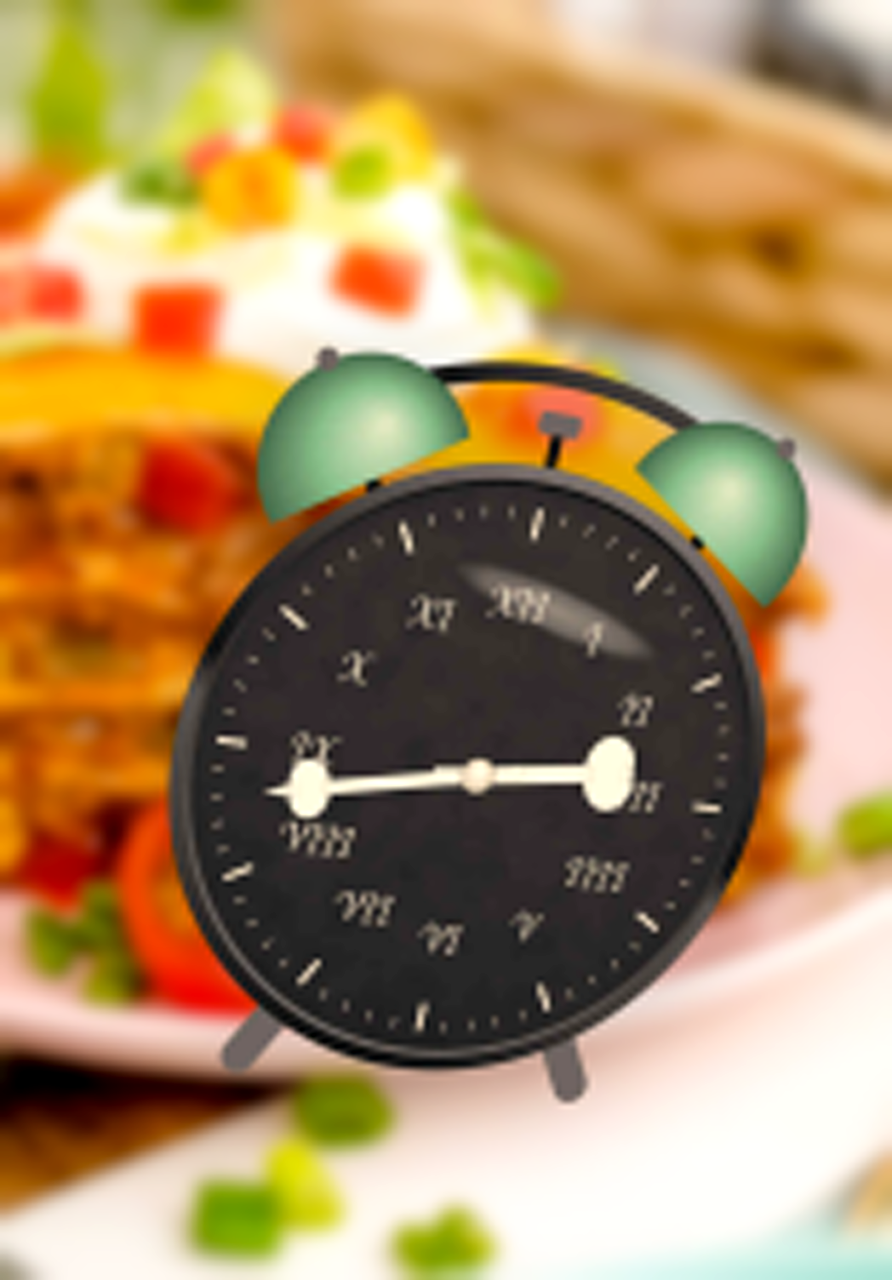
2:43
